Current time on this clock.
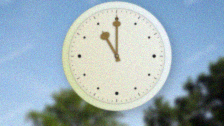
11:00
